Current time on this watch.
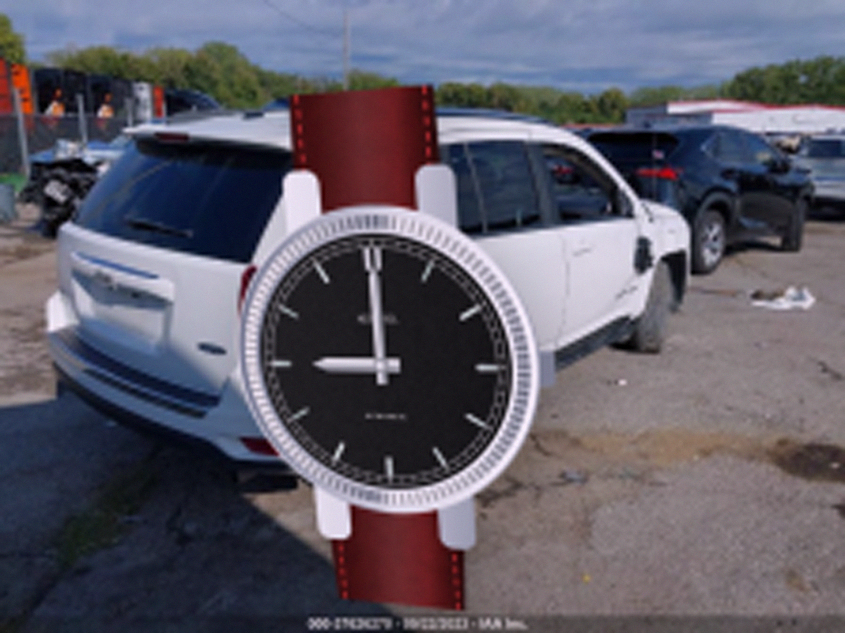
9:00
